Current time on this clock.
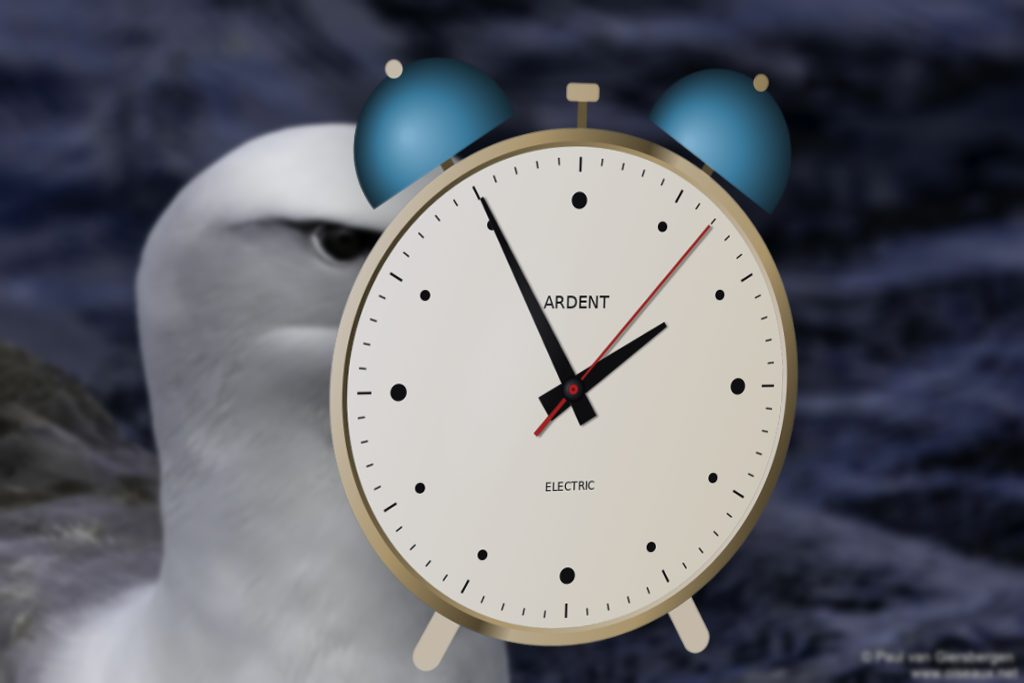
1:55:07
